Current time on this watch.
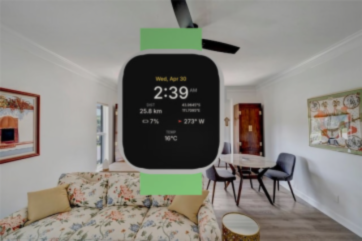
2:39
